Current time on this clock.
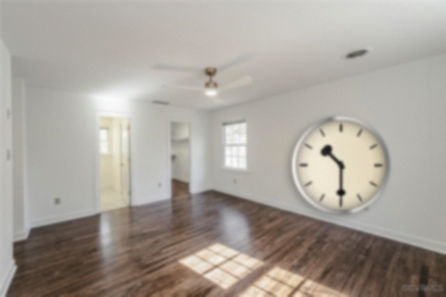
10:30
